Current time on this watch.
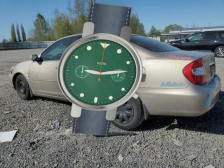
9:13
